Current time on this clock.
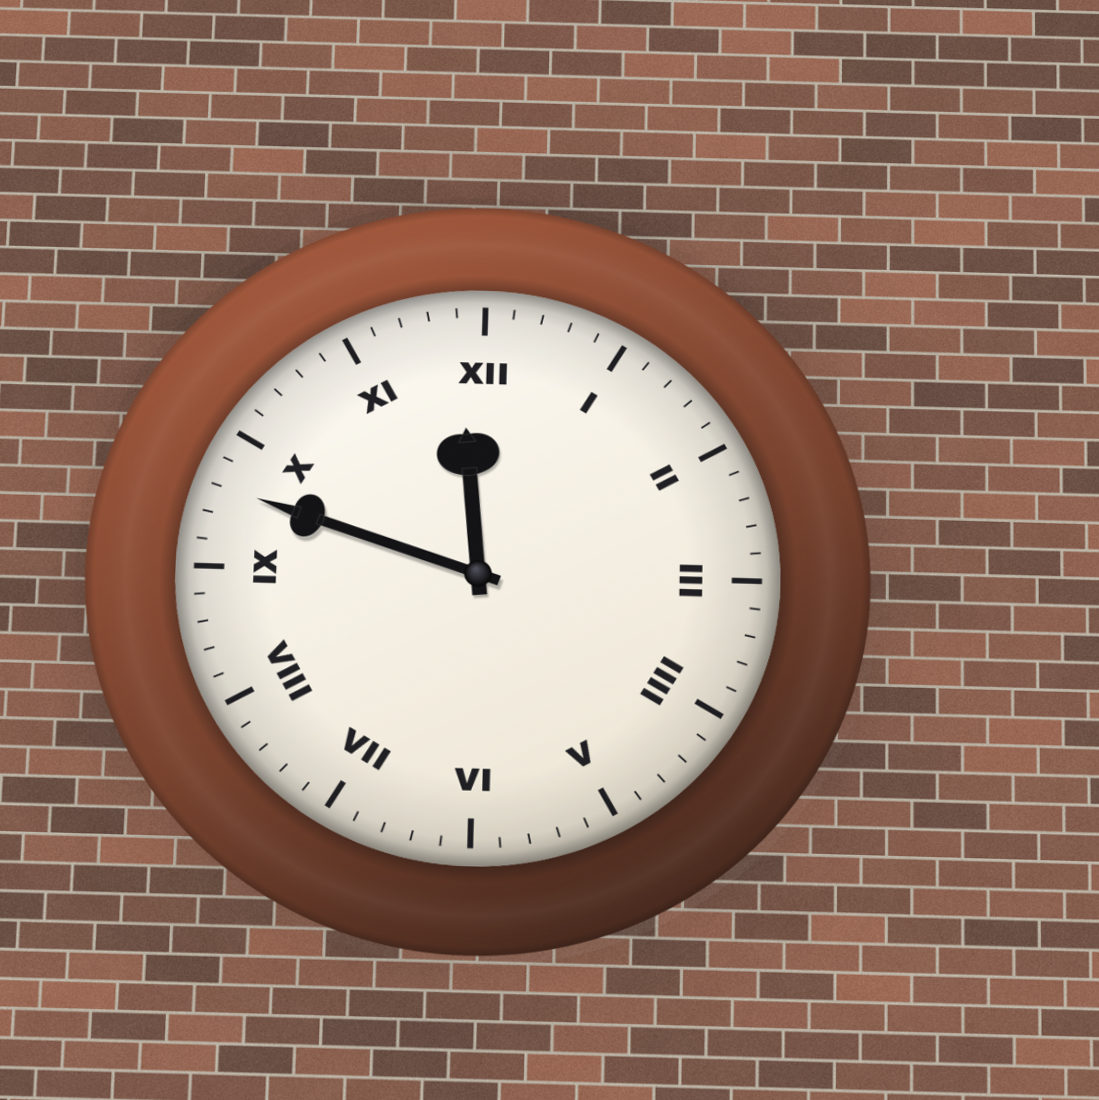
11:48
